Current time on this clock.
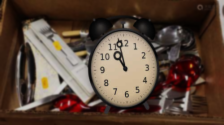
10:58
